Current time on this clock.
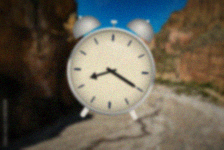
8:20
